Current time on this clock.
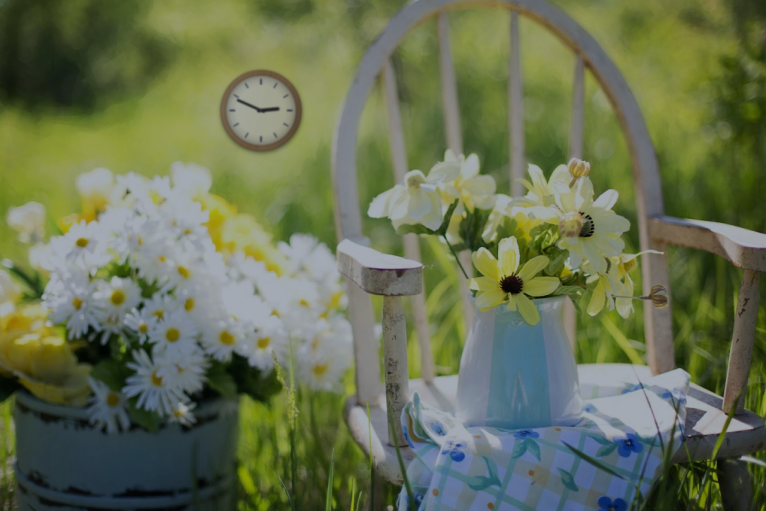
2:49
